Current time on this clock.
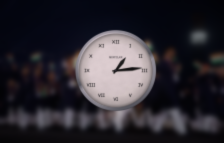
1:14
